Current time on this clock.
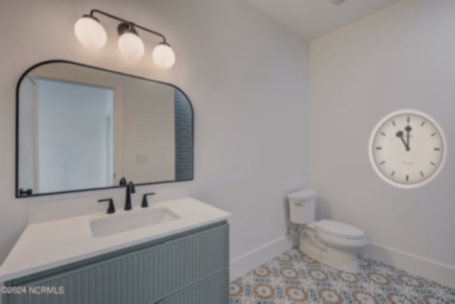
11:00
